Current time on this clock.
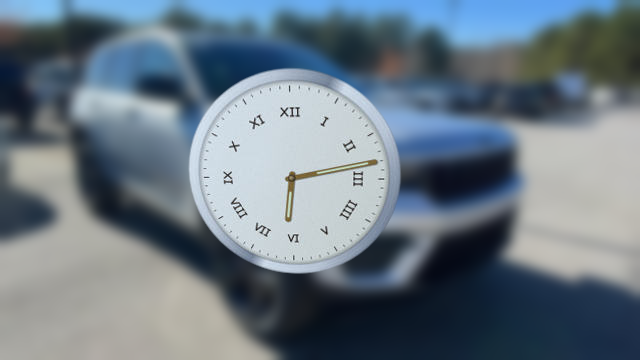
6:13
